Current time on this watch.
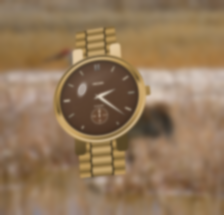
2:22
